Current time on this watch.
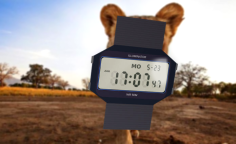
17:07:47
